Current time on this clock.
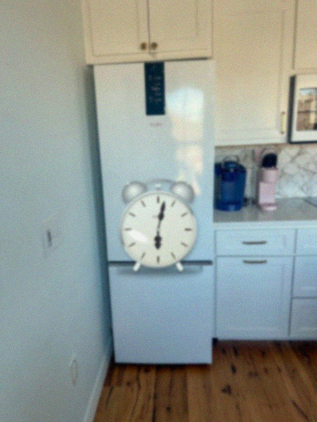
6:02
